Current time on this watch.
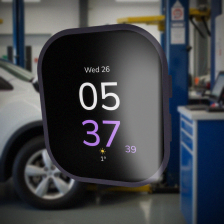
5:37:39
